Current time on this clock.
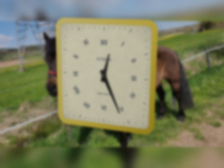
12:26
